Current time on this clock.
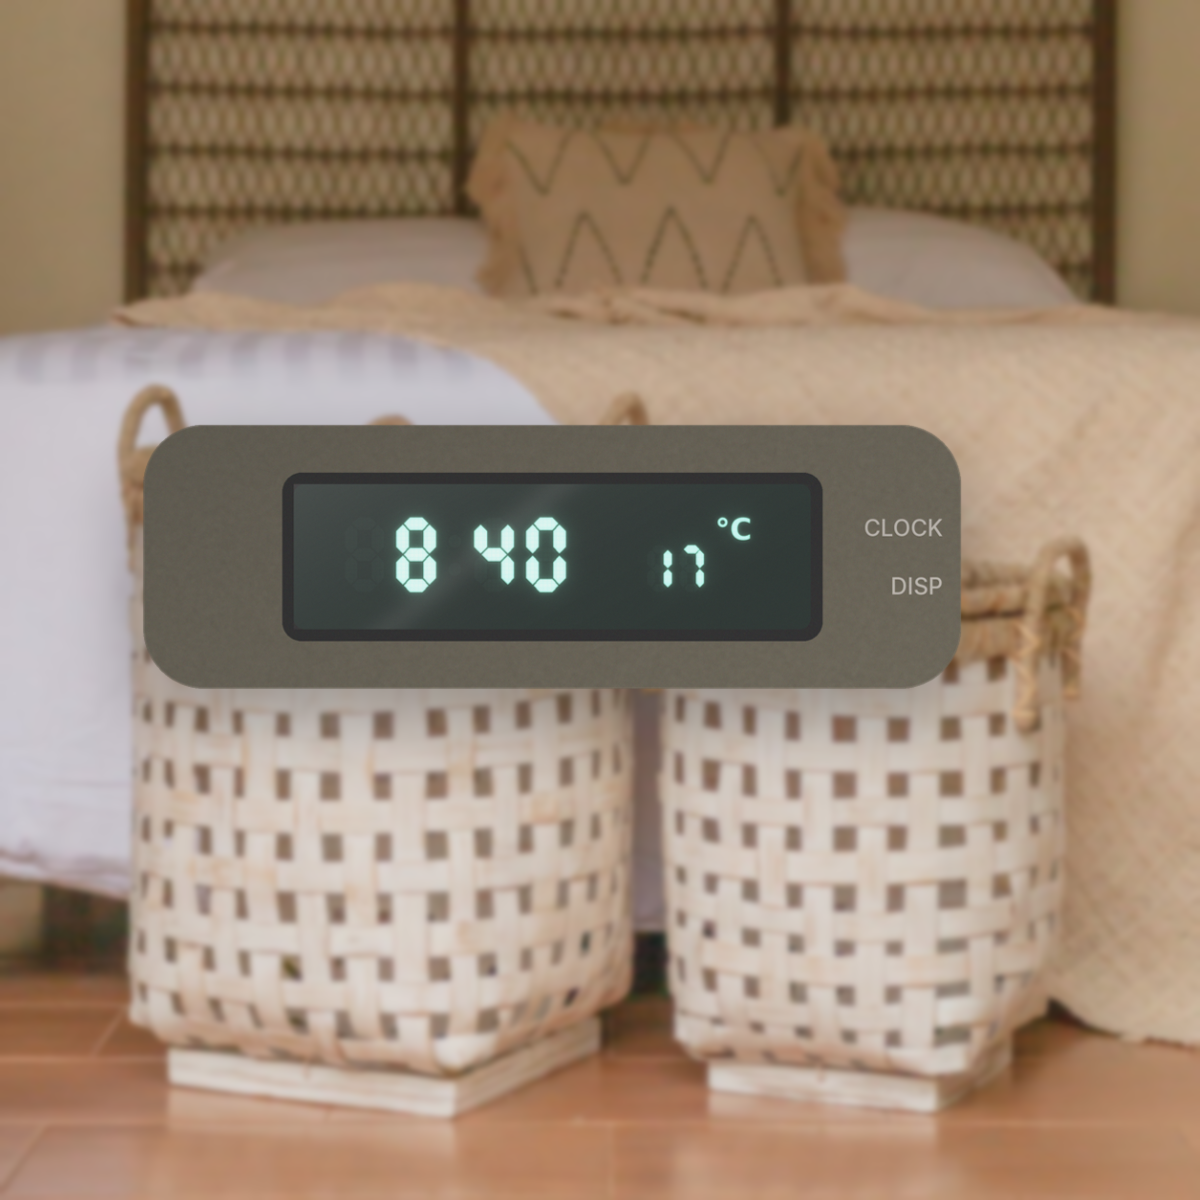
8:40
